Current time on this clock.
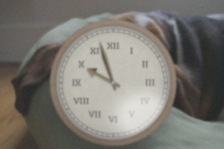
9:57
